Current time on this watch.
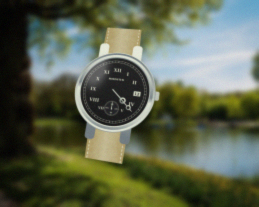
4:22
